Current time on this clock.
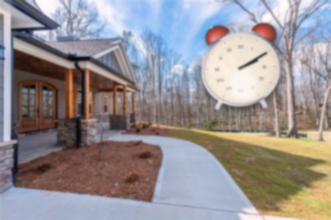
2:10
